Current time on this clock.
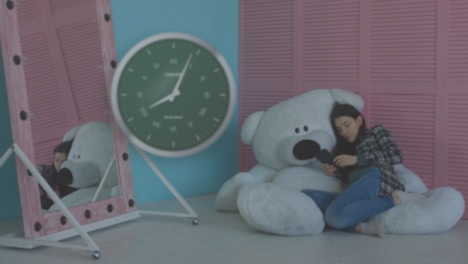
8:04
